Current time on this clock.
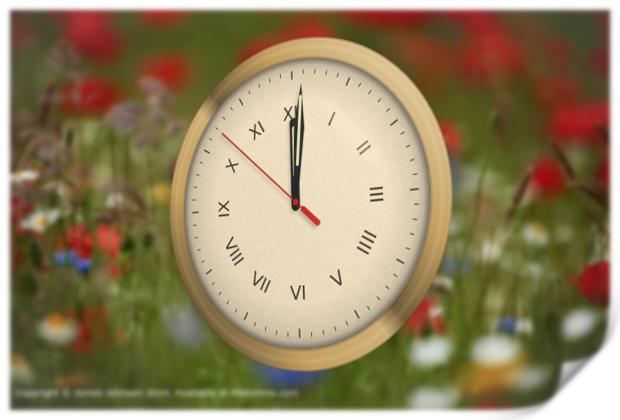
12:00:52
